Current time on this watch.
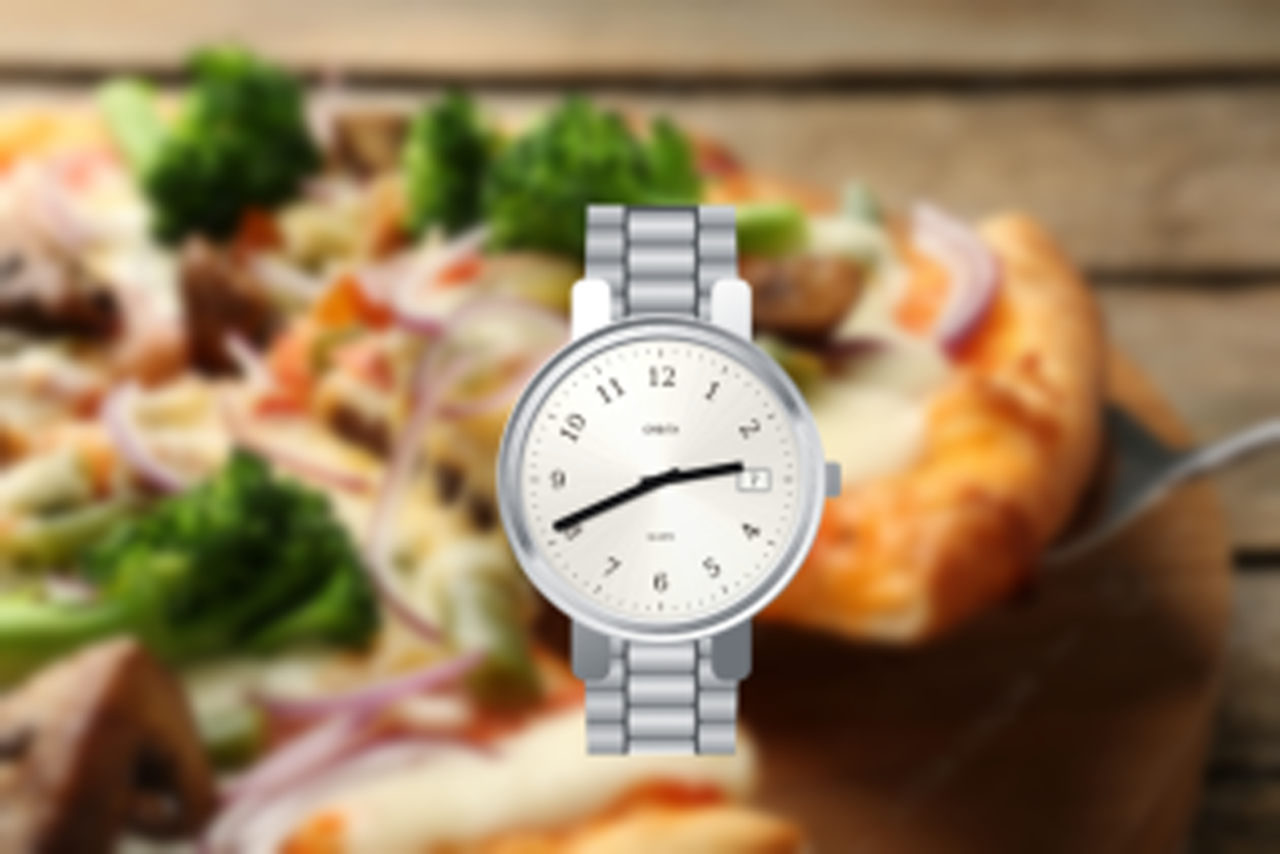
2:41
